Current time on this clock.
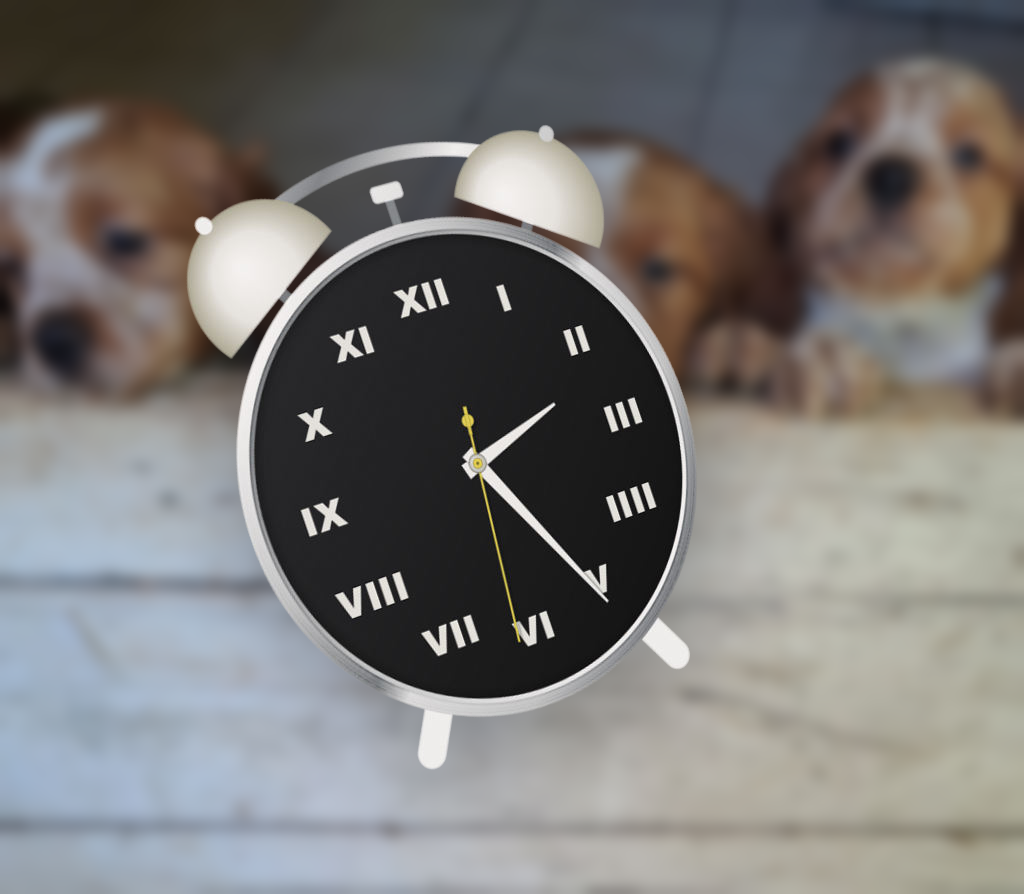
2:25:31
